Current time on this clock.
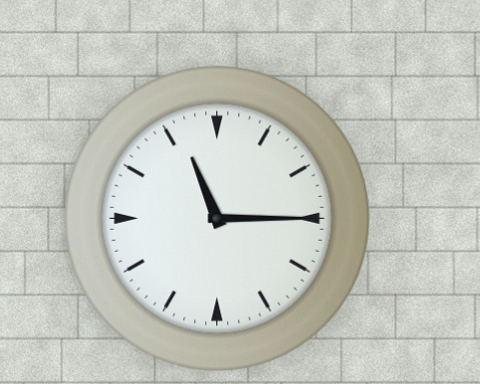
11:15
